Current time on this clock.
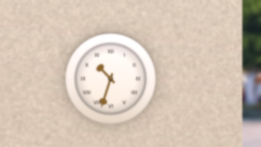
10:33
